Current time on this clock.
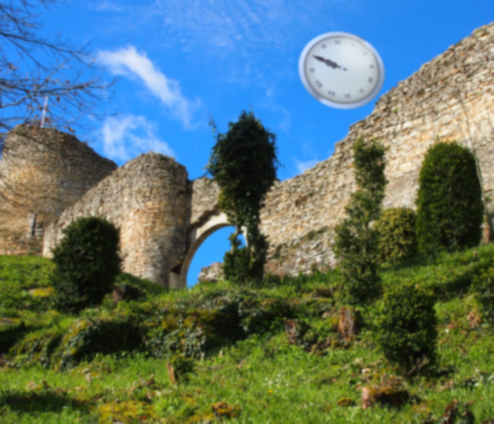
9:50
